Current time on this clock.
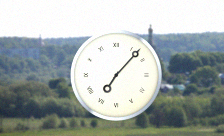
7:07
